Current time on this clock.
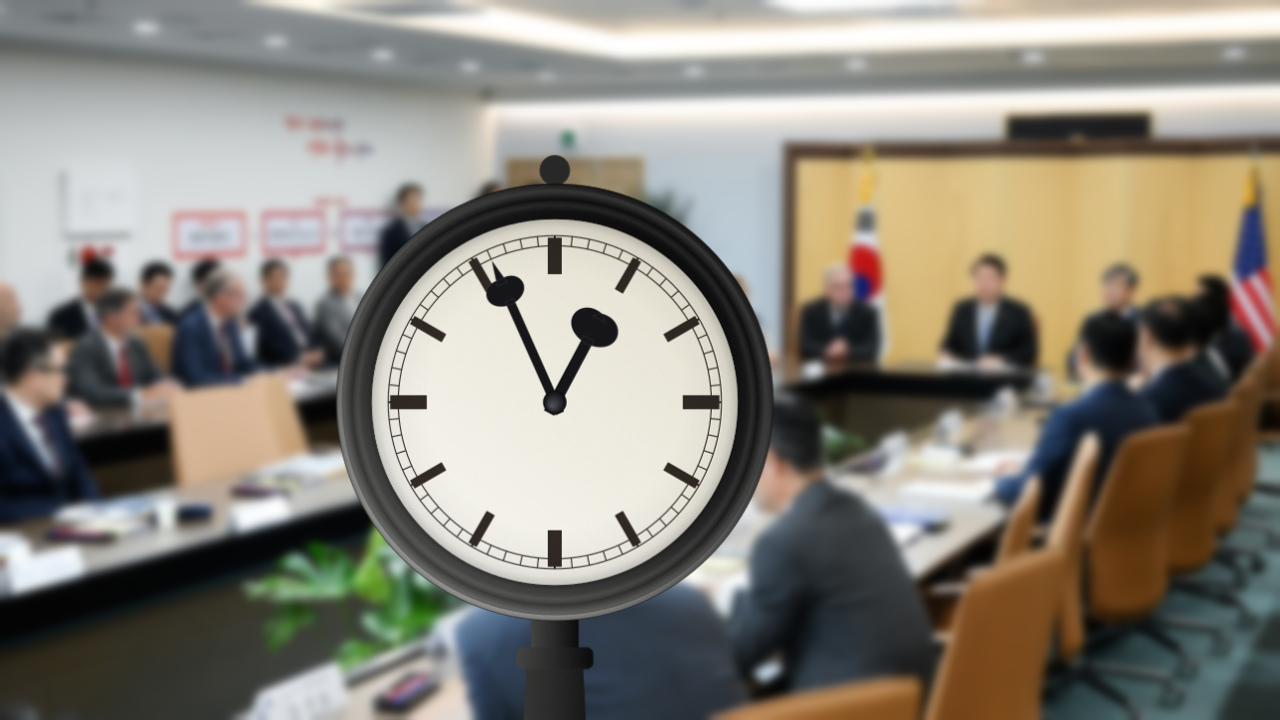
12:56
